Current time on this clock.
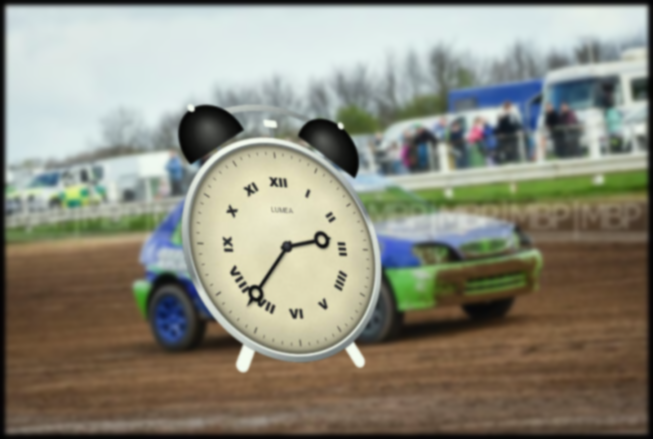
2:37
